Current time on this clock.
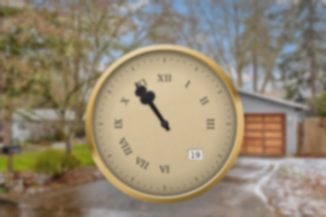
10:54
